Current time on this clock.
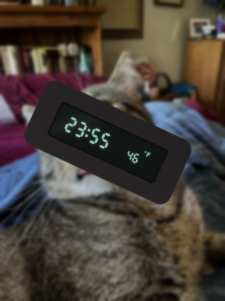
23:55
